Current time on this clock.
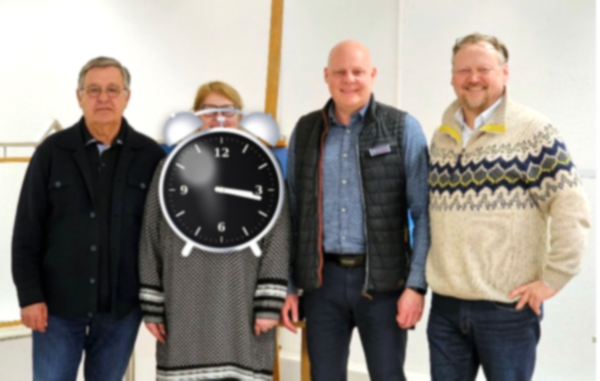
3:17
